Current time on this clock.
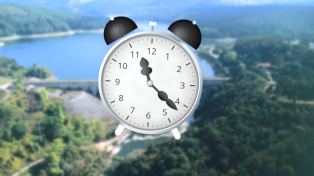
11:22
